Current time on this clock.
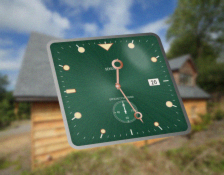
12:27
